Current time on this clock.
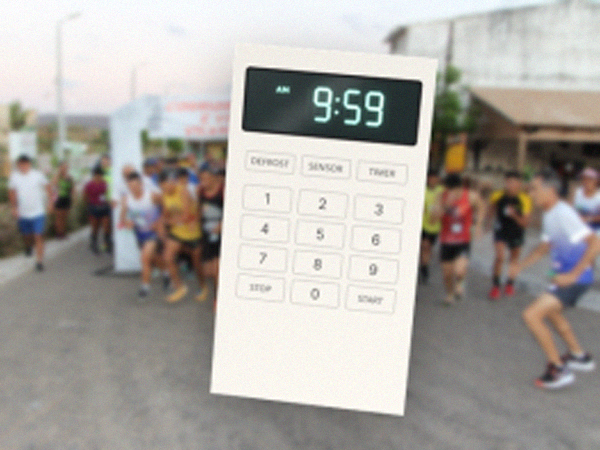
9:59
